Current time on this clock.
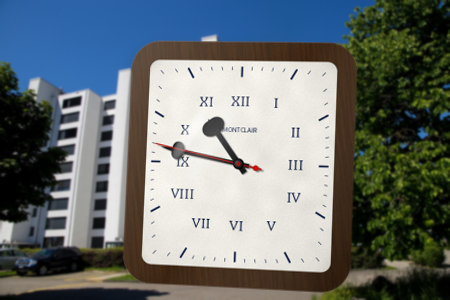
10:46:47
